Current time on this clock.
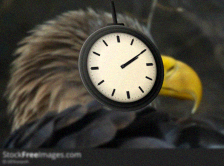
2:10
